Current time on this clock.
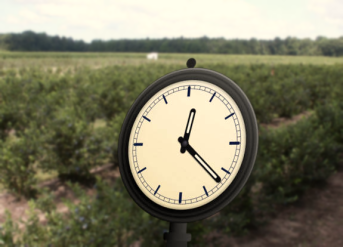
12:22
